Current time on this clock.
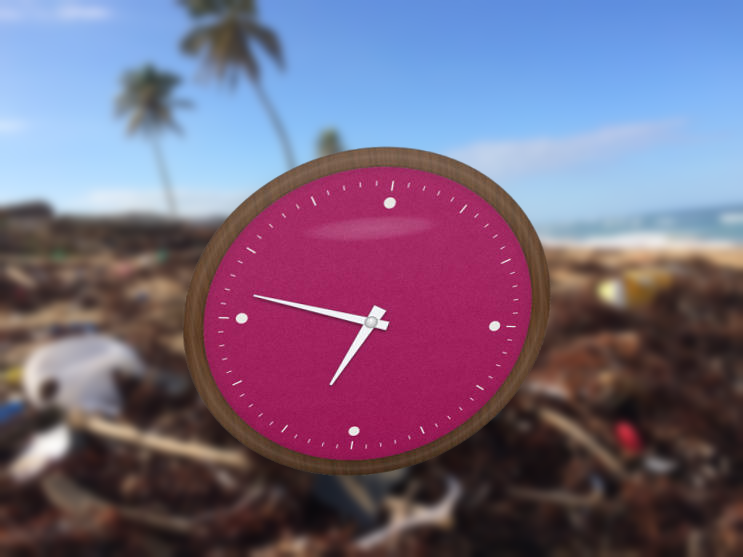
6:47
